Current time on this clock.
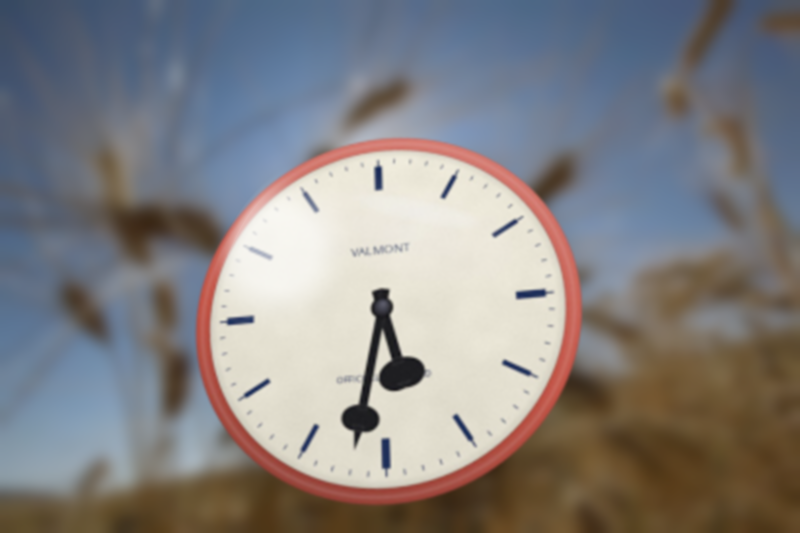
5:32
